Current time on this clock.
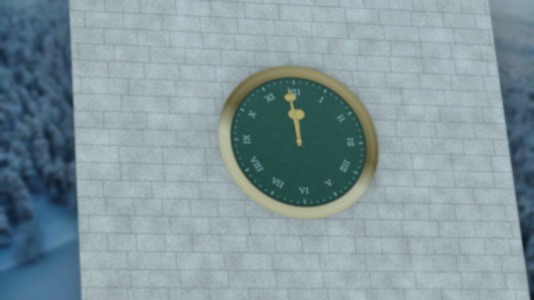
11:59
